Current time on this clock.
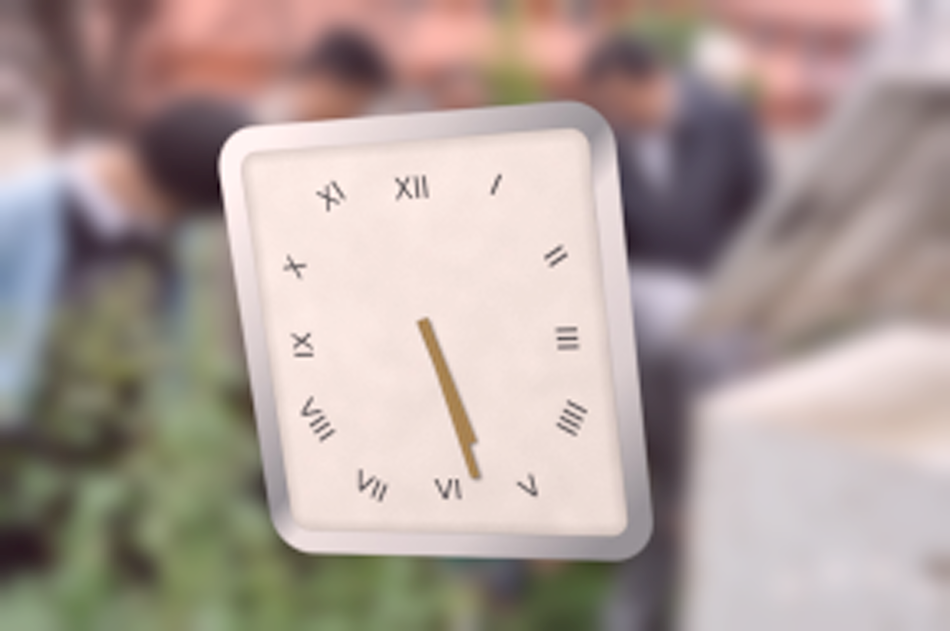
5:28
